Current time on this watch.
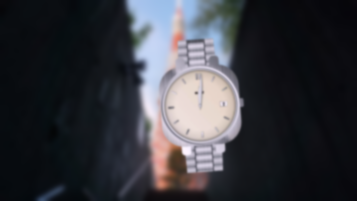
12:01
